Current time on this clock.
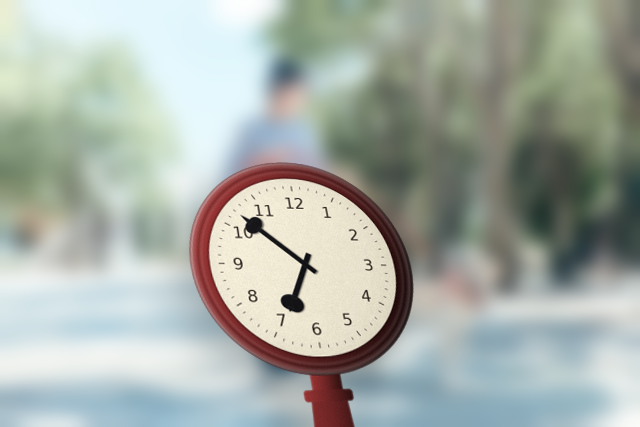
6:52
